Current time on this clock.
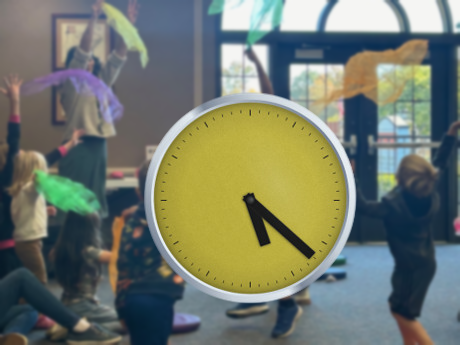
5:22
